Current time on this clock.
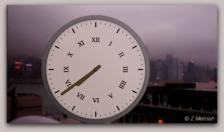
7:39
